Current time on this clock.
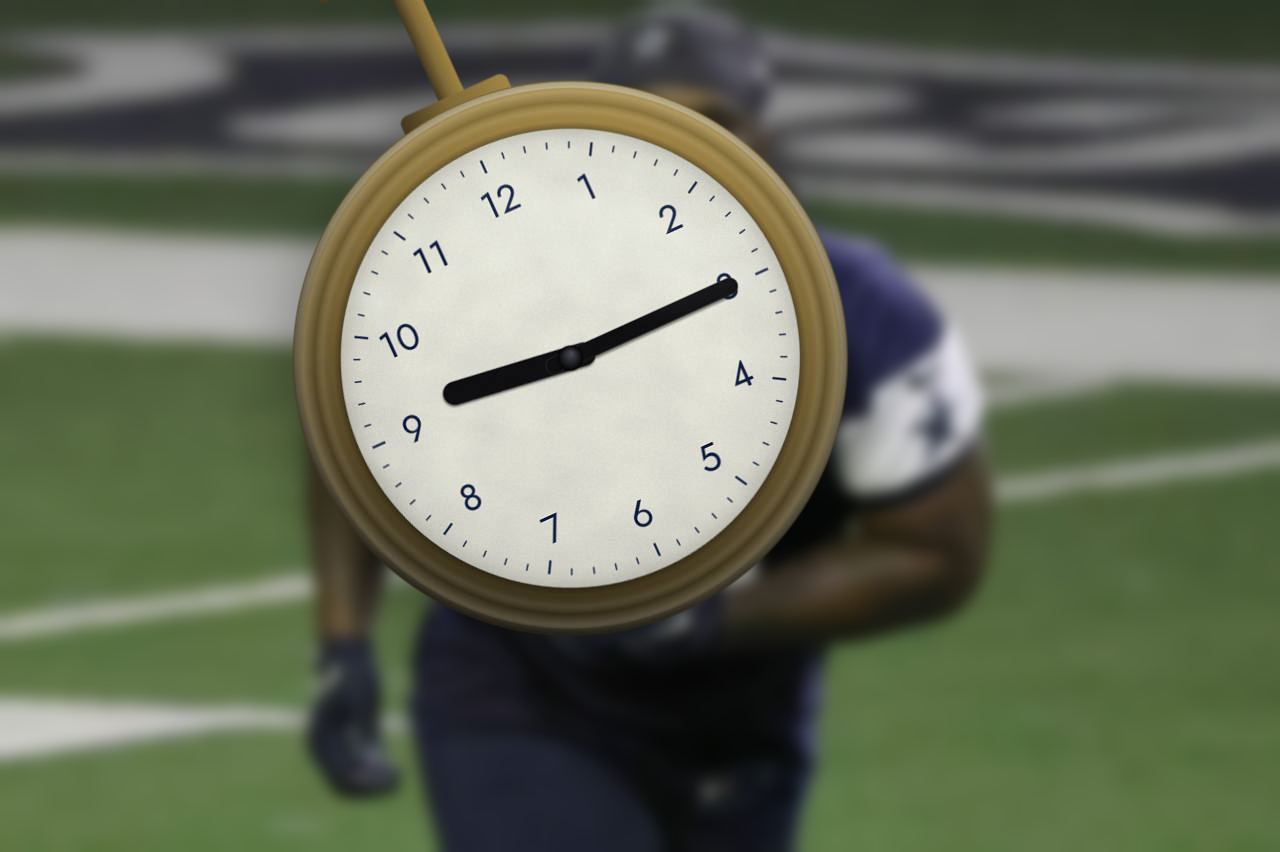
9:15
